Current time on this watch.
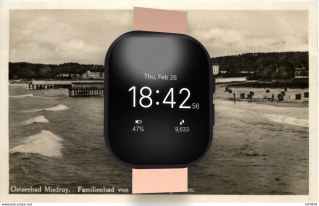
18:42
